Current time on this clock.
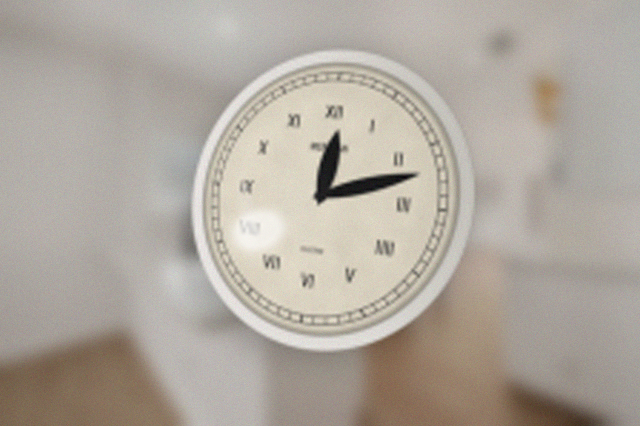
12:12
